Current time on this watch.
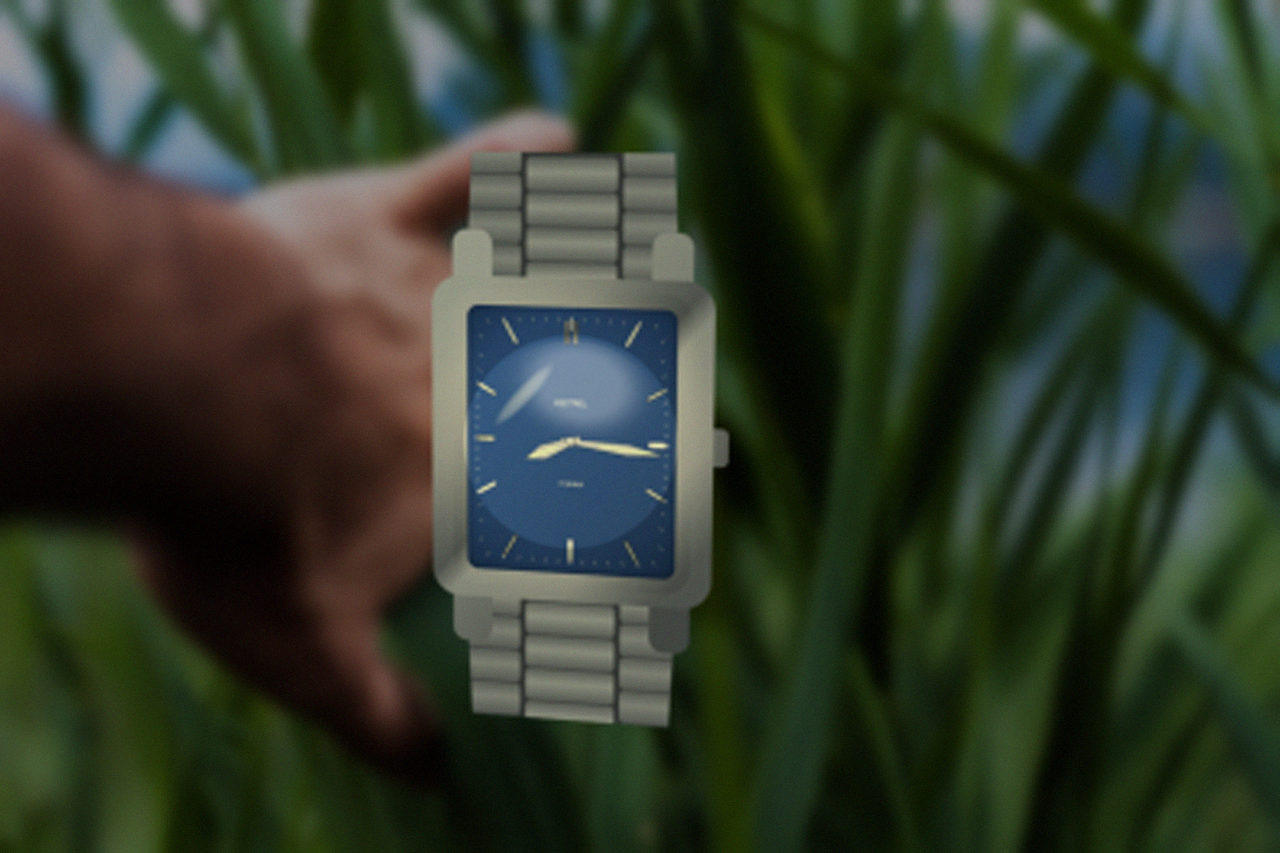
8:16
